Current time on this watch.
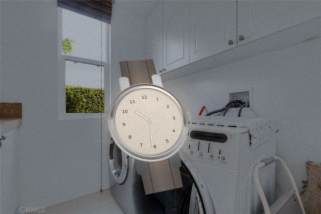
10:31
